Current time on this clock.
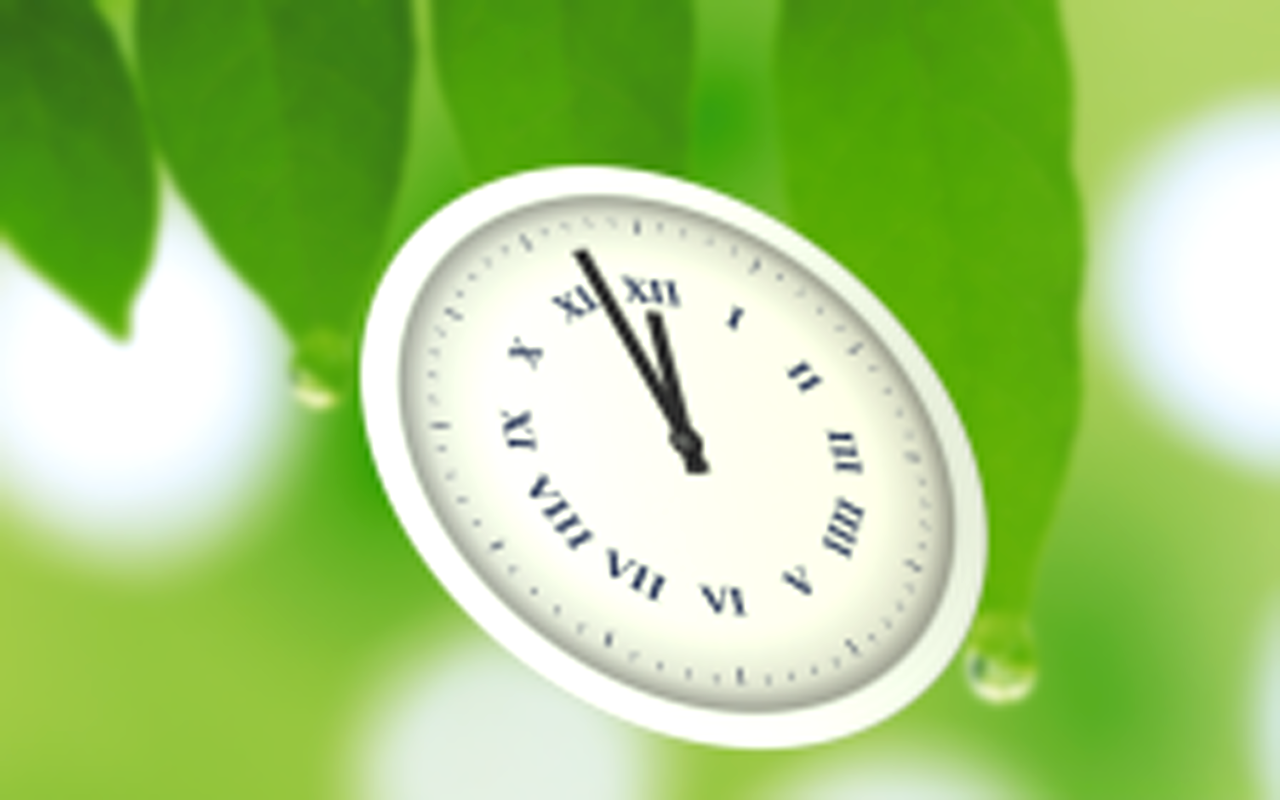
11:57
